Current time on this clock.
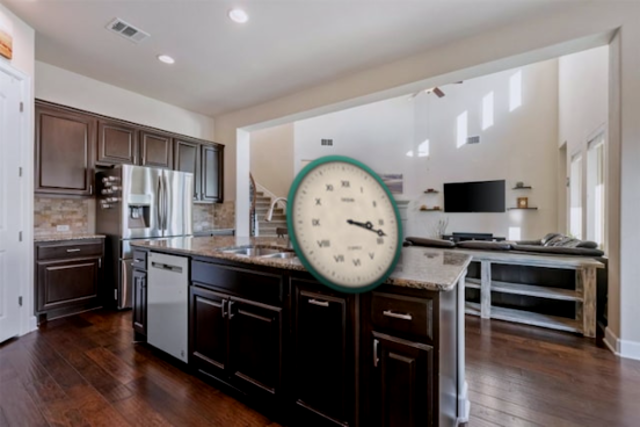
3:18
